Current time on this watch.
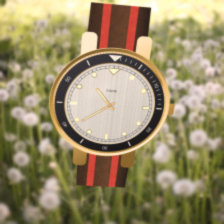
10:39
